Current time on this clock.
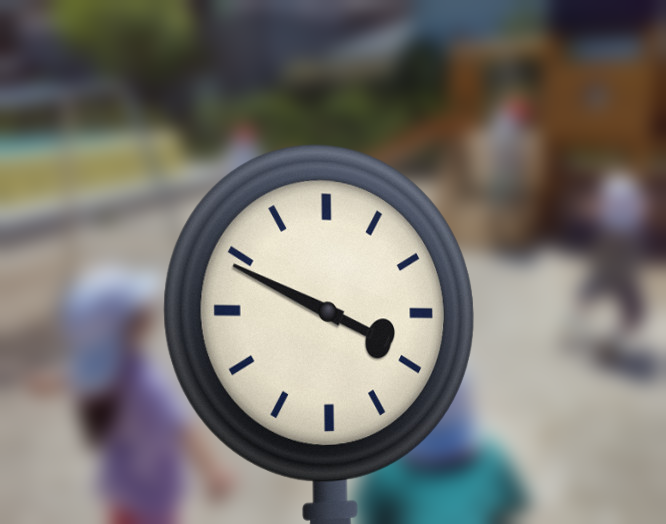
3:49
